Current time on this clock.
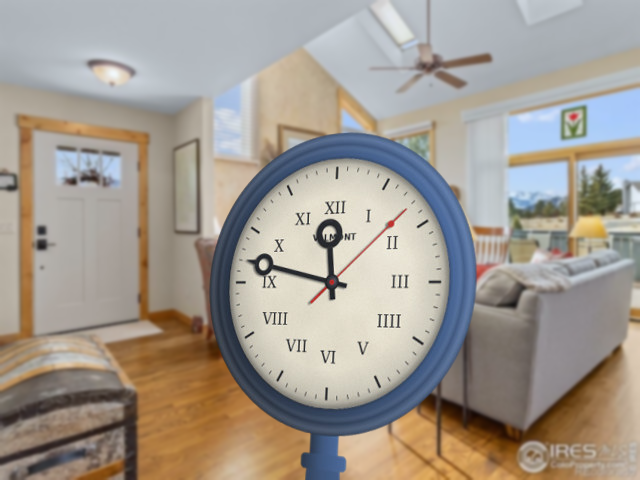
11:47:08
